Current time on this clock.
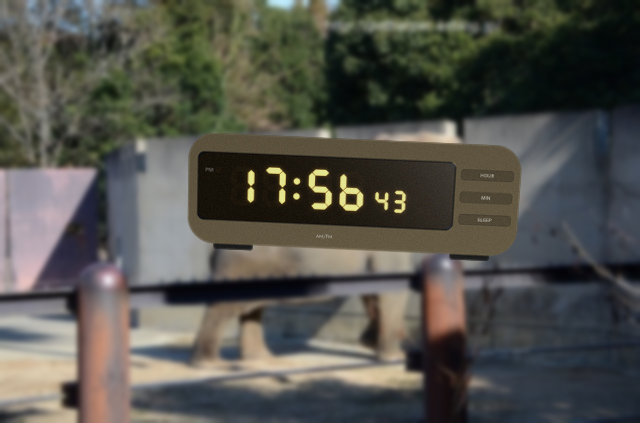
17:56:43
